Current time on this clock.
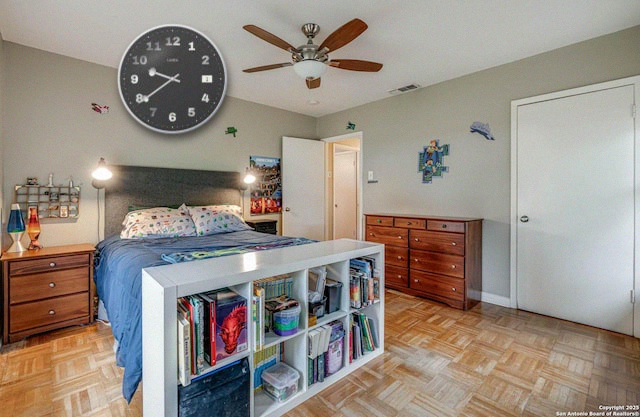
9:39
